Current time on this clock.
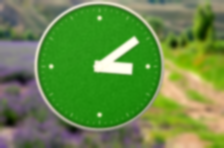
3:09
